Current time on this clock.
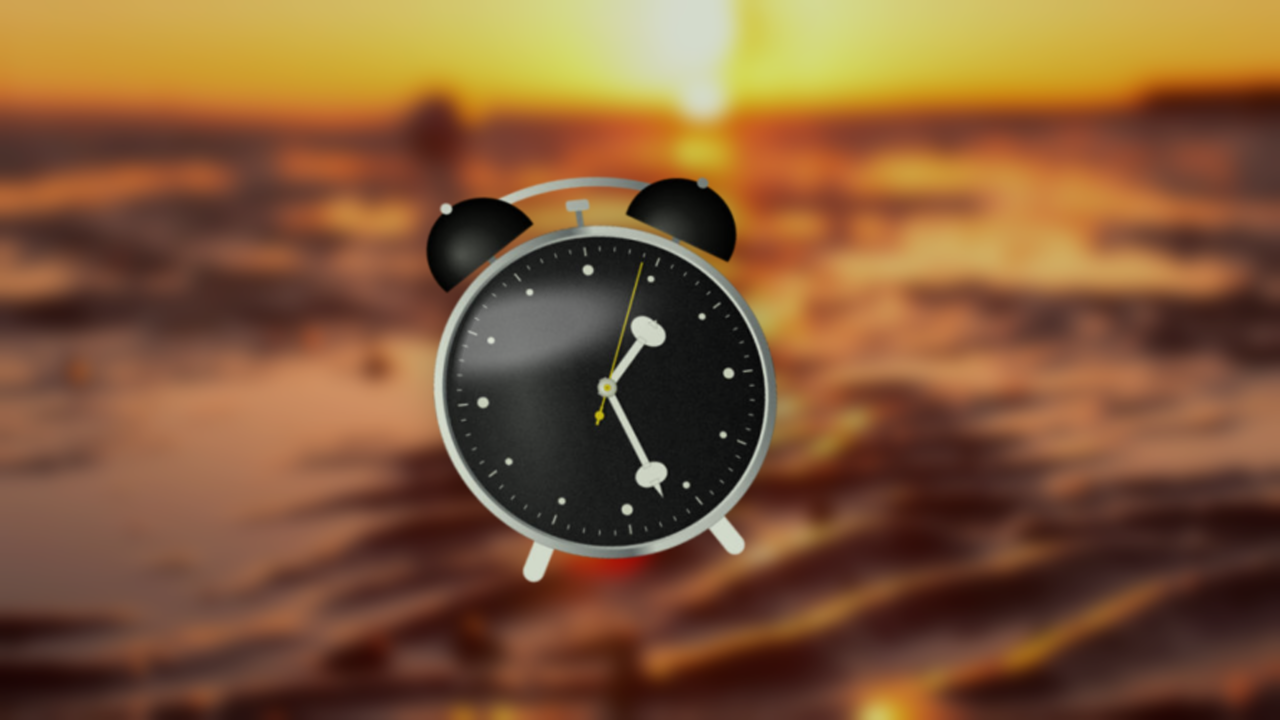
1:27:04
